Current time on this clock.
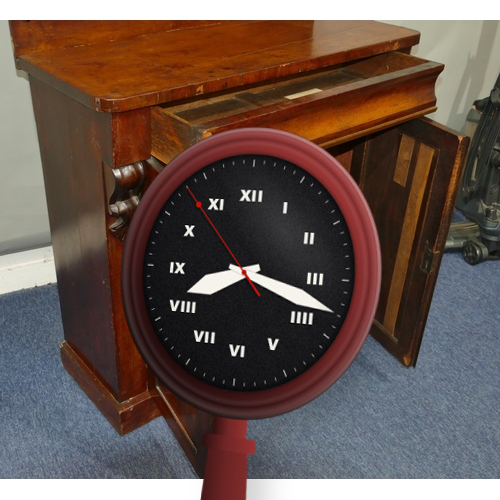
8:17:53
